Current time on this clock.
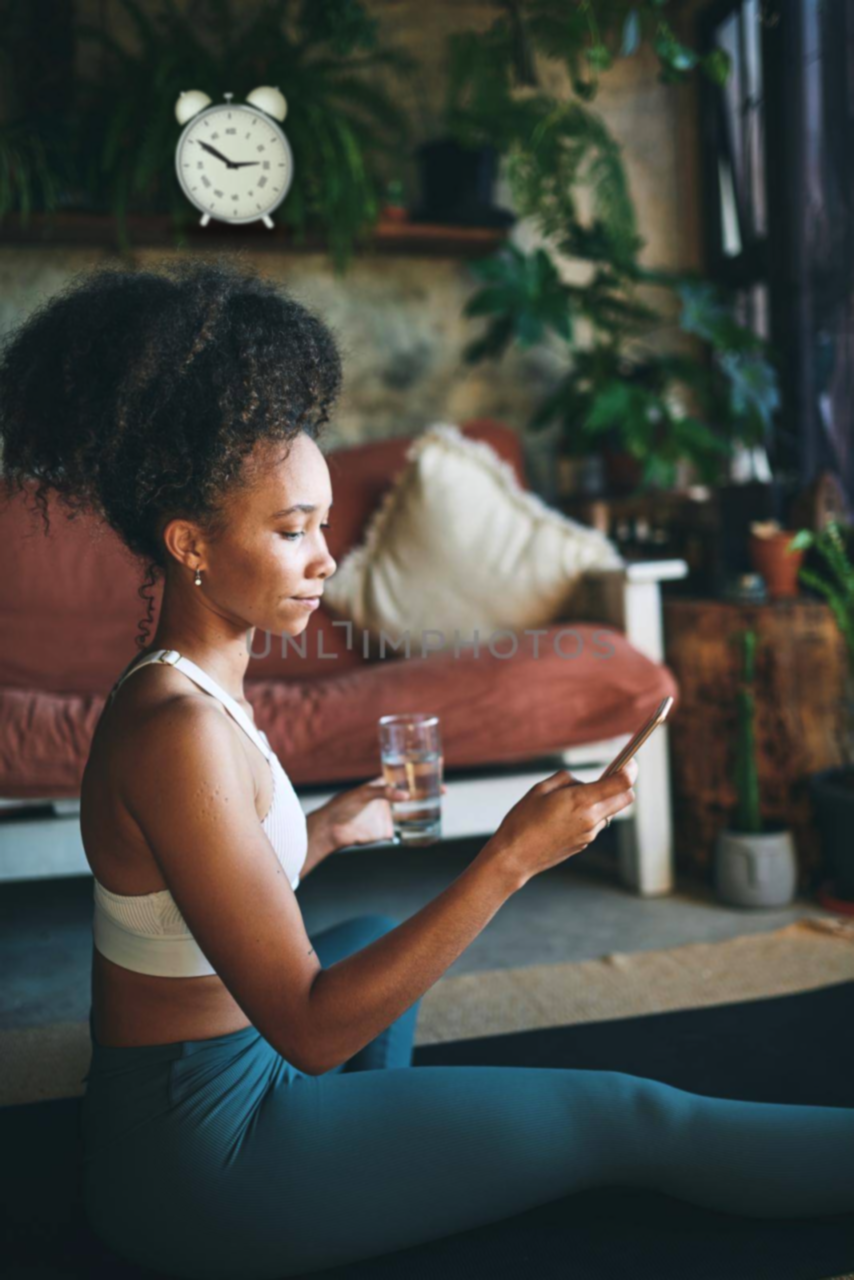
2:51
